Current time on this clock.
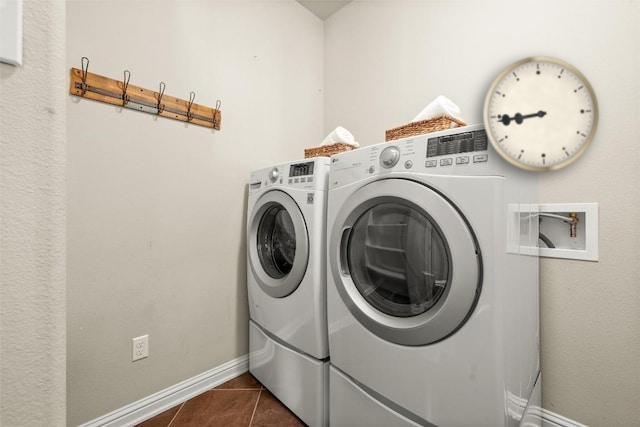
8:44
